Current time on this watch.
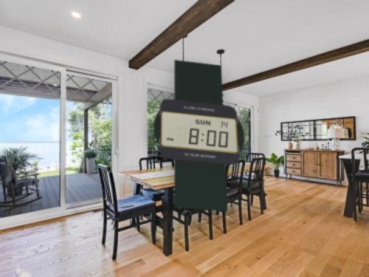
8:00
